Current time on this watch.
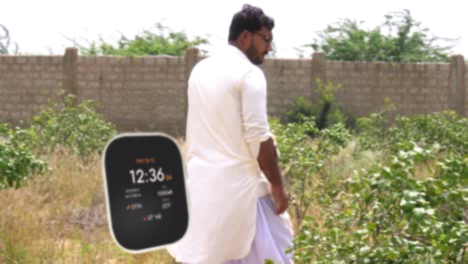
12:36
